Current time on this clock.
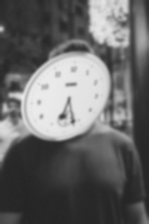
6:27
